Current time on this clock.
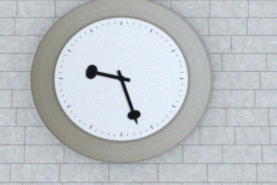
9:27
